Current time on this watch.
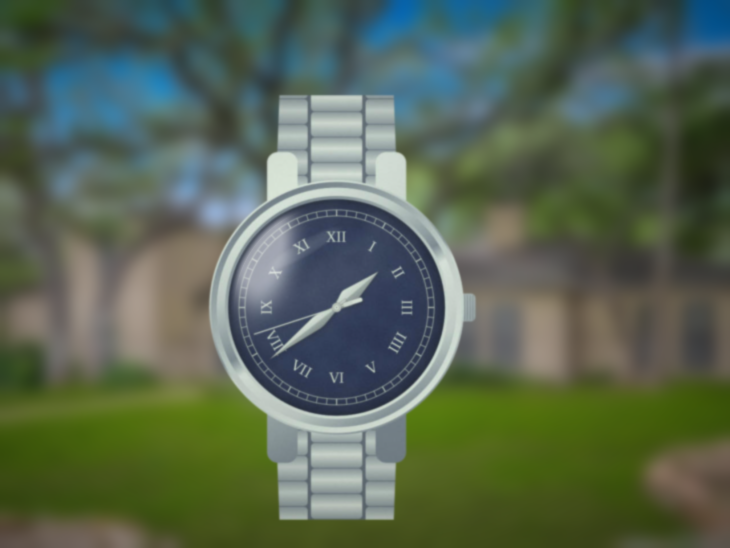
1:38:42
